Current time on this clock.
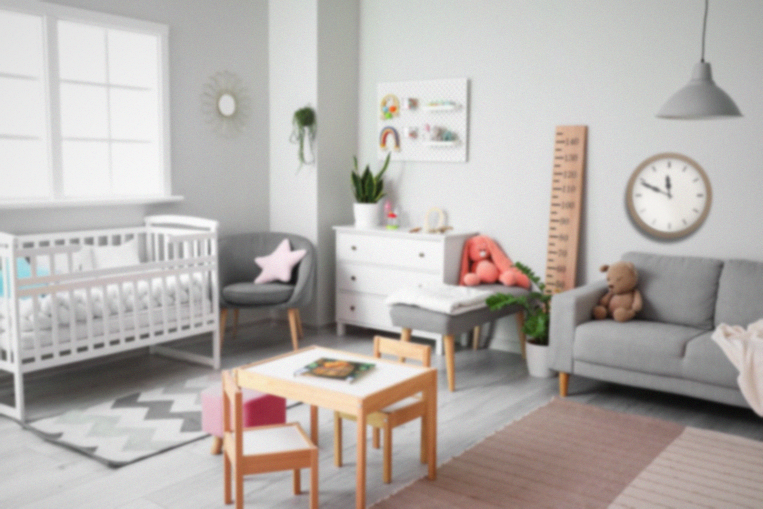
11:49
